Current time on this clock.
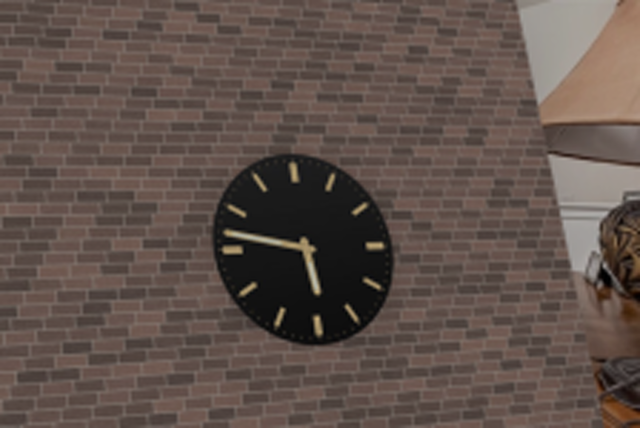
5:47
